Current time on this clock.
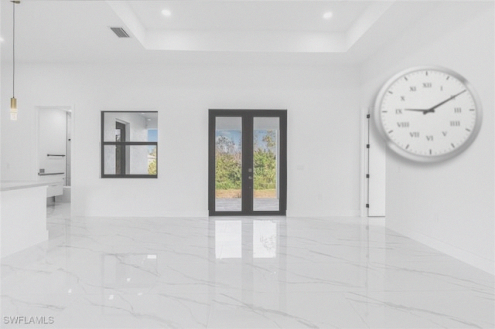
9:10
